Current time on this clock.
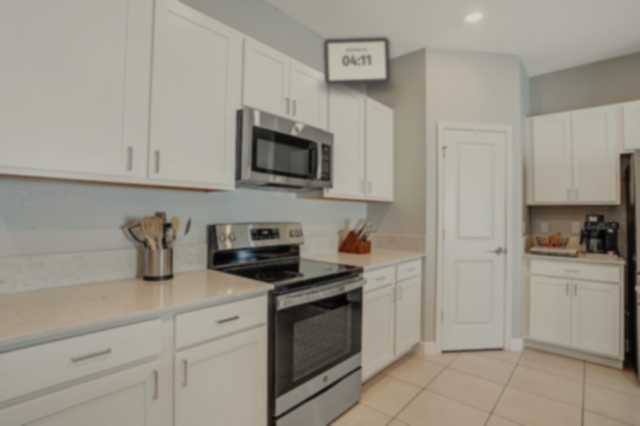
4:11
